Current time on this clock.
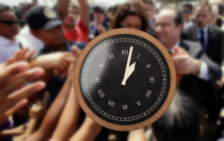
1:02
